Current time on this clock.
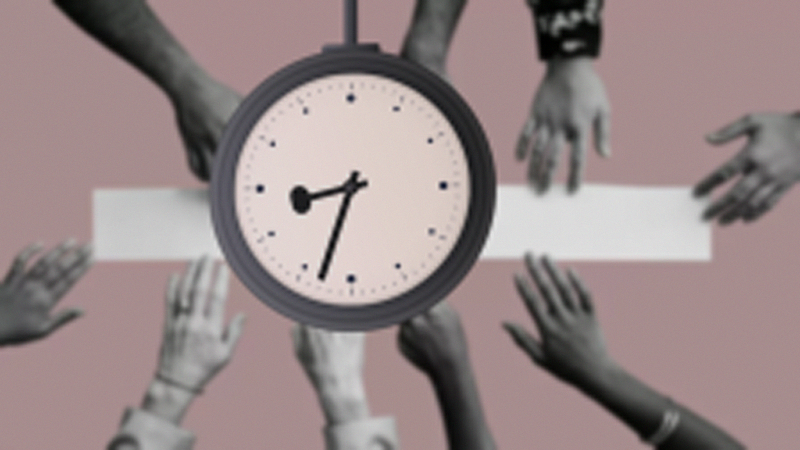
8:33
